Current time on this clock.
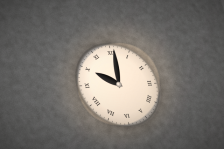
10:01
